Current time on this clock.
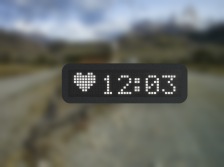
12:03
